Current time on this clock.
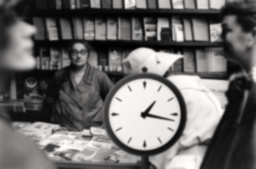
1:17
